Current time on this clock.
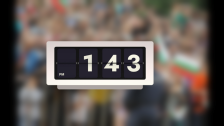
1:43
